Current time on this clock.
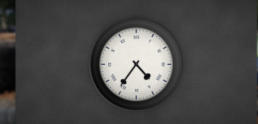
4:36
